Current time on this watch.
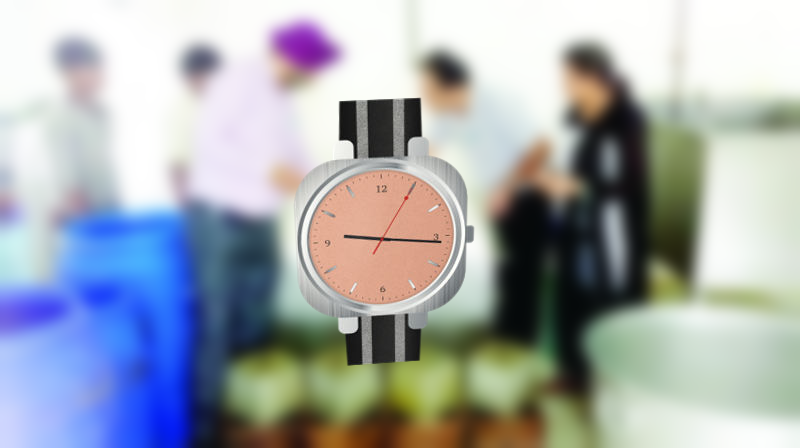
9:16:05
